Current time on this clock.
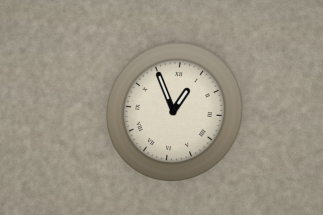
12:55
